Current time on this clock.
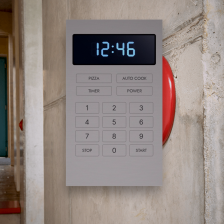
12:46
